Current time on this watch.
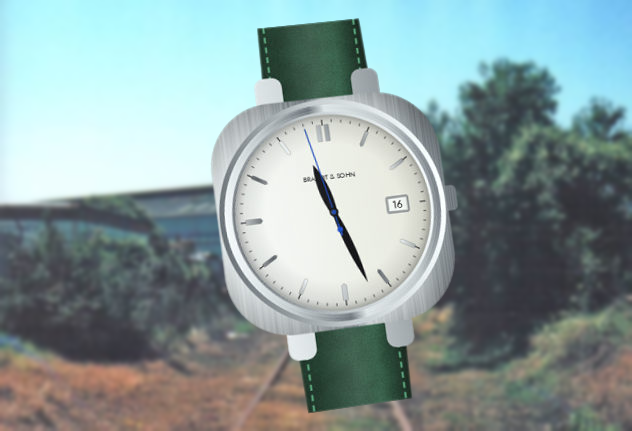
11:26:58
